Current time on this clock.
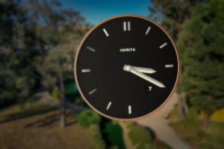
3:20
